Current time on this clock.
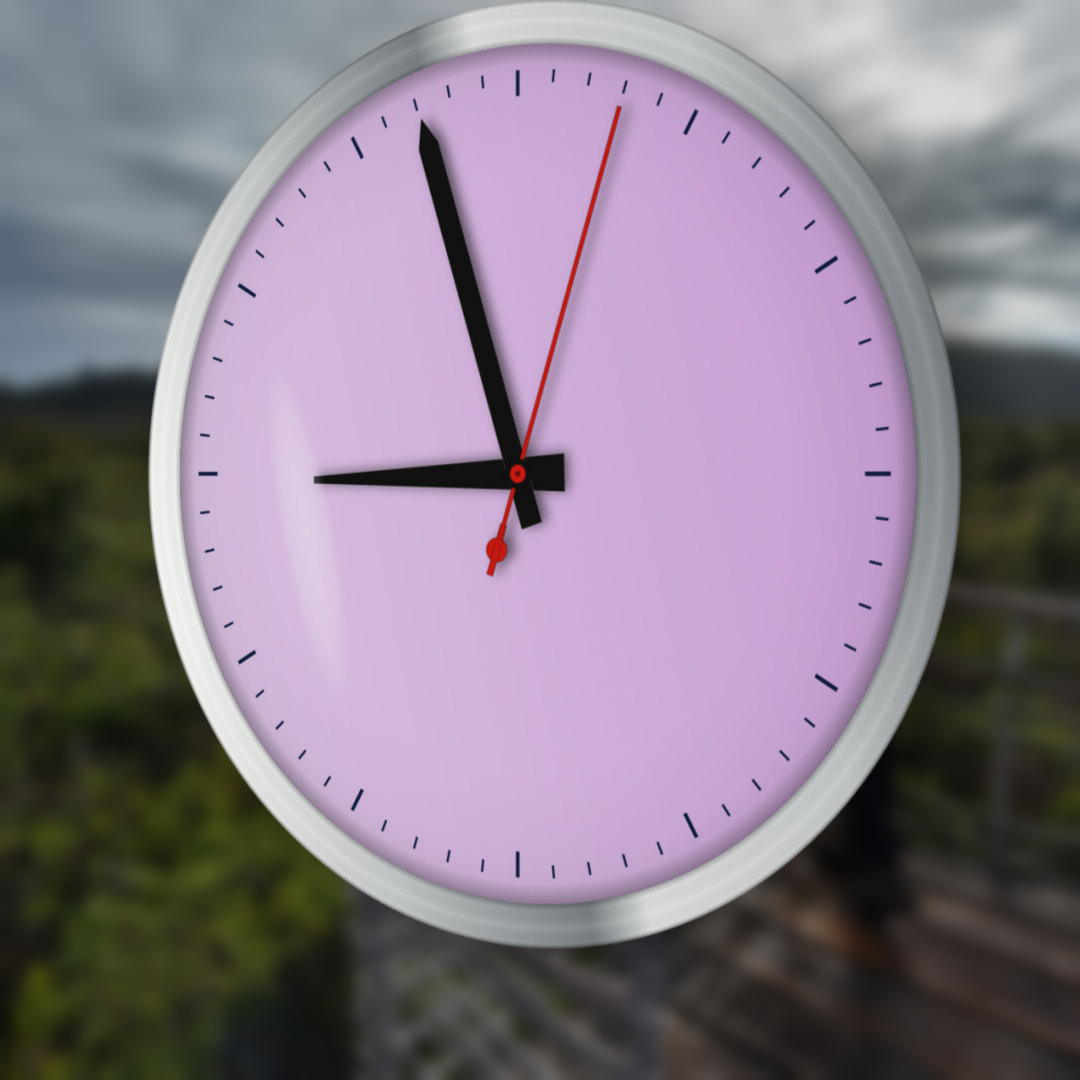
8:57:03
